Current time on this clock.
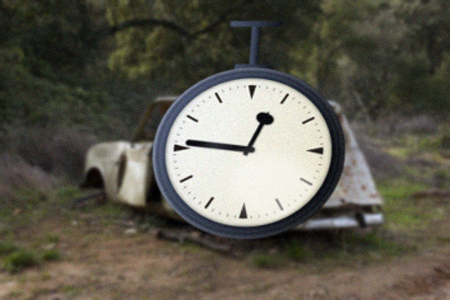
12:46
